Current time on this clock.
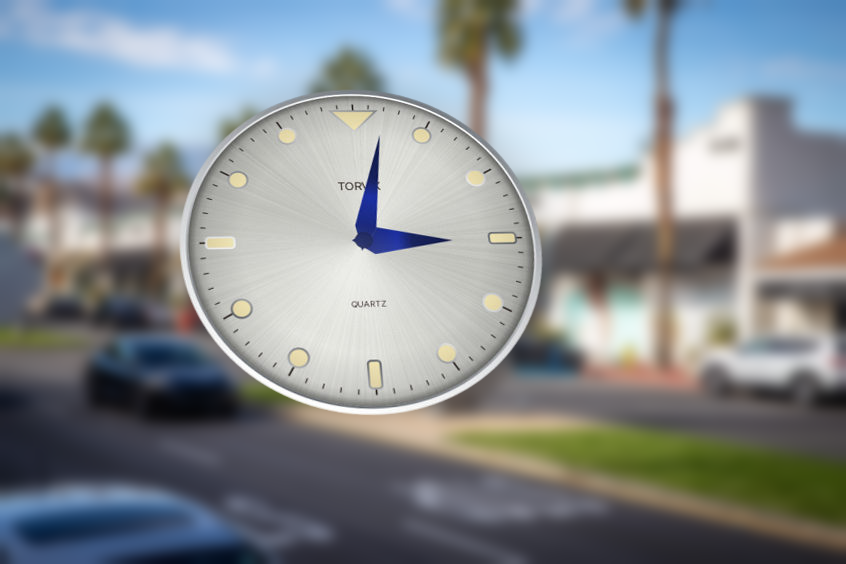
3:02
